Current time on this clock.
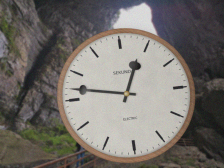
12:47
